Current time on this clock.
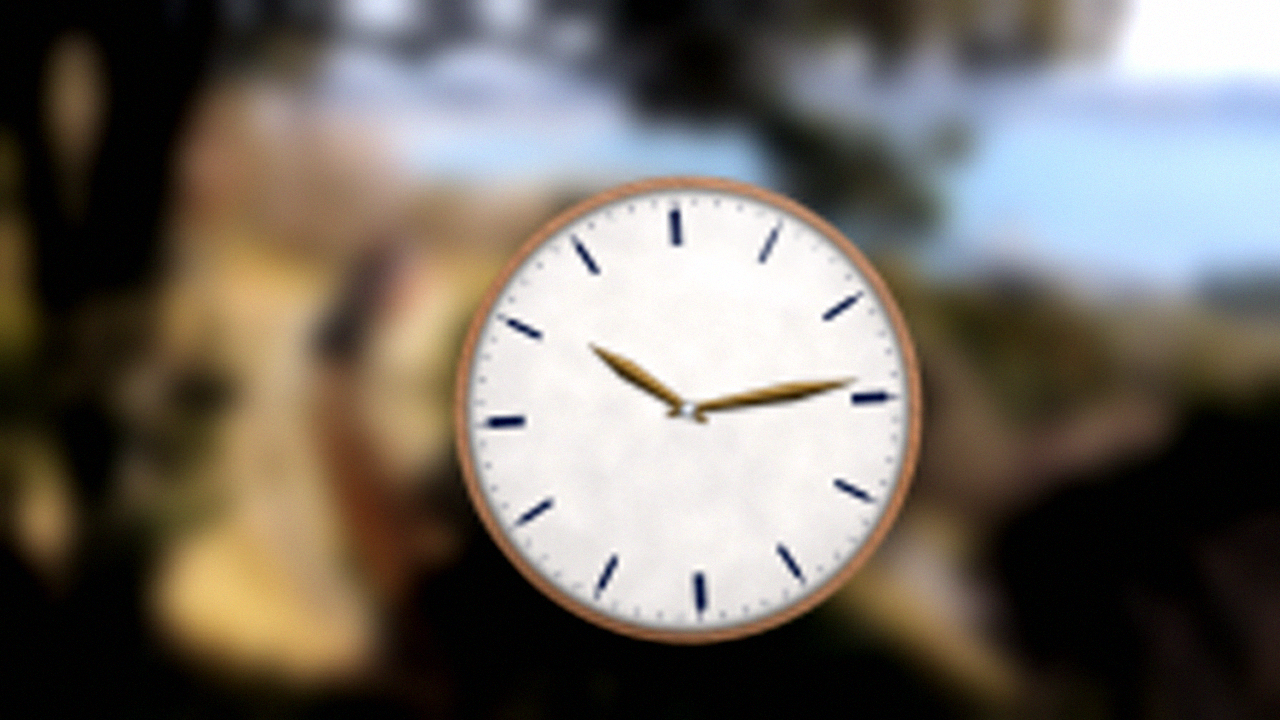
10:14
